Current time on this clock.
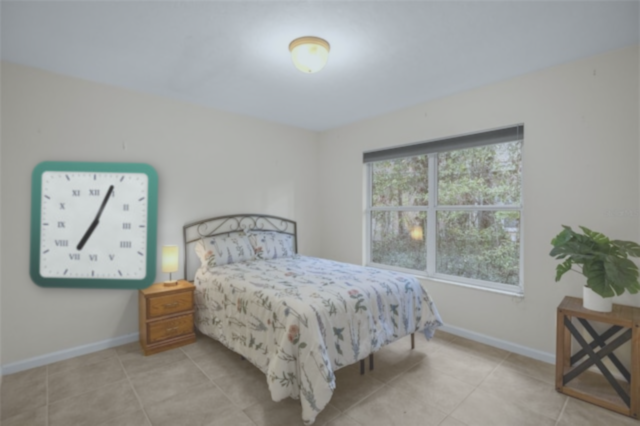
7:04
